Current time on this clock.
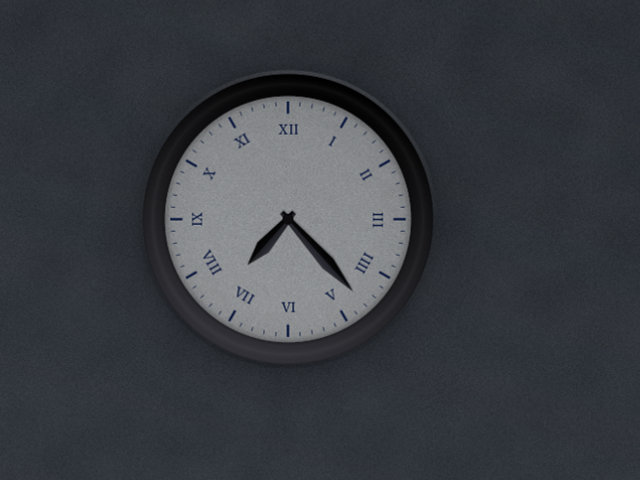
7:23
